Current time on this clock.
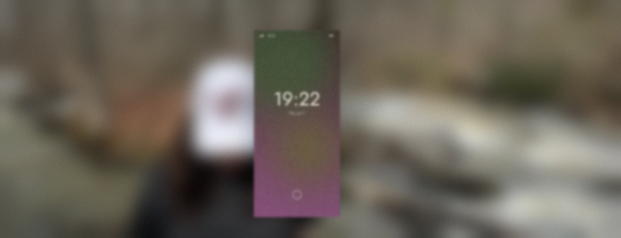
19:22
